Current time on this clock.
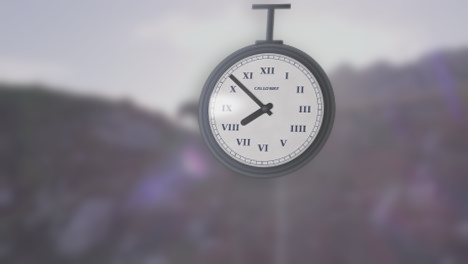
7:52
